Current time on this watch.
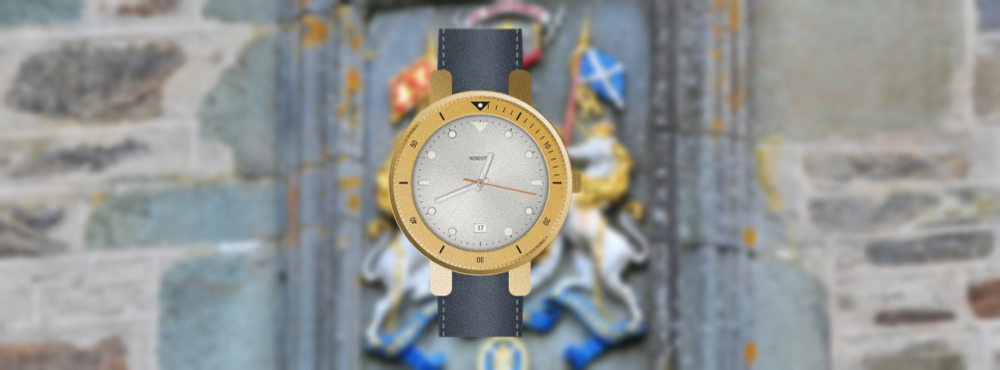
12:41:17
